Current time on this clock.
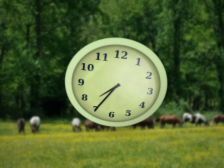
7:35
